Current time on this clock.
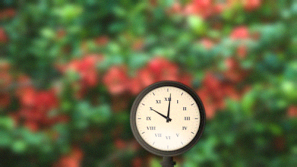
10:01
